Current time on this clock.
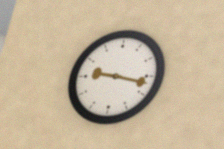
9:17
